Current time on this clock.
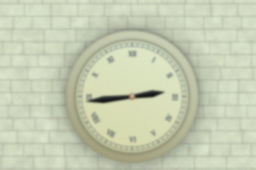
2:44
